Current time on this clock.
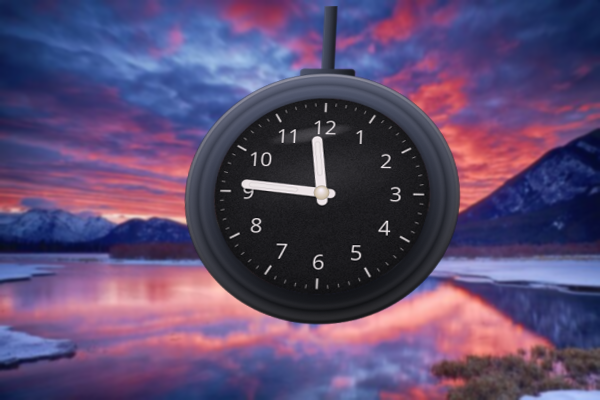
11:46
